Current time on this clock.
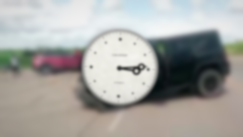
3:14
